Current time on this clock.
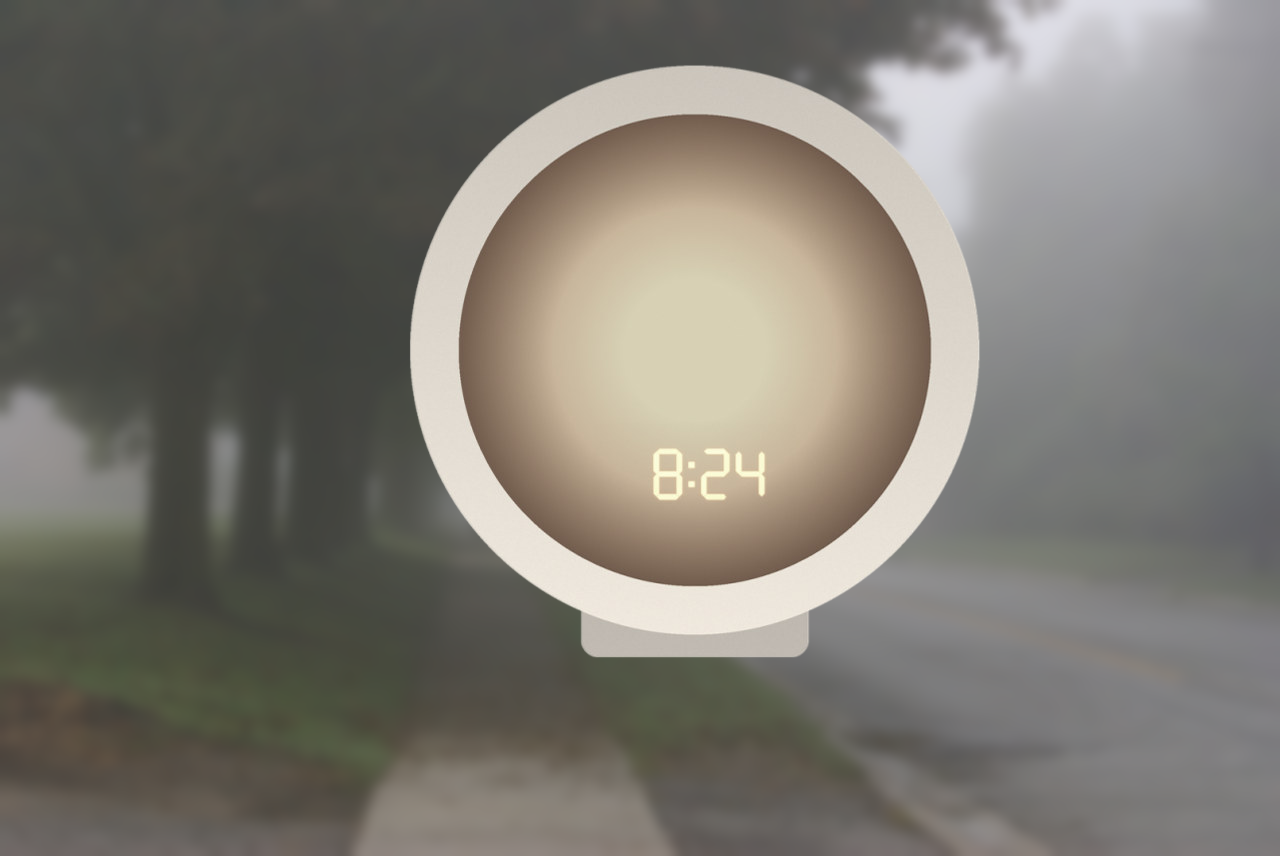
8:24
